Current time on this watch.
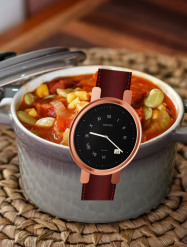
9:21
